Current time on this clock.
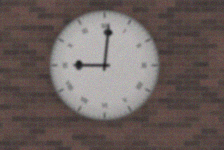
9:01
